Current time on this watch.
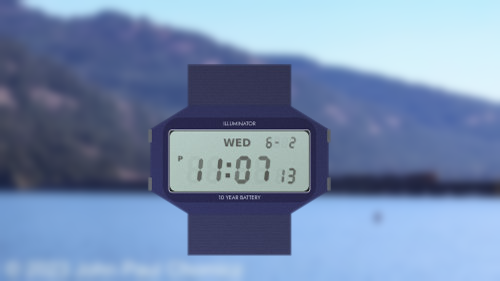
11:07:13
